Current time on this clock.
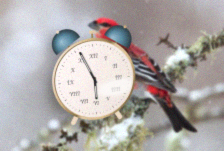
5:56
